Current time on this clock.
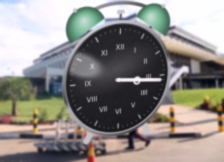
3:16
